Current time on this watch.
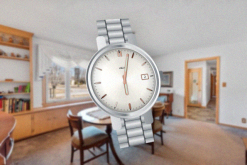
6:03
